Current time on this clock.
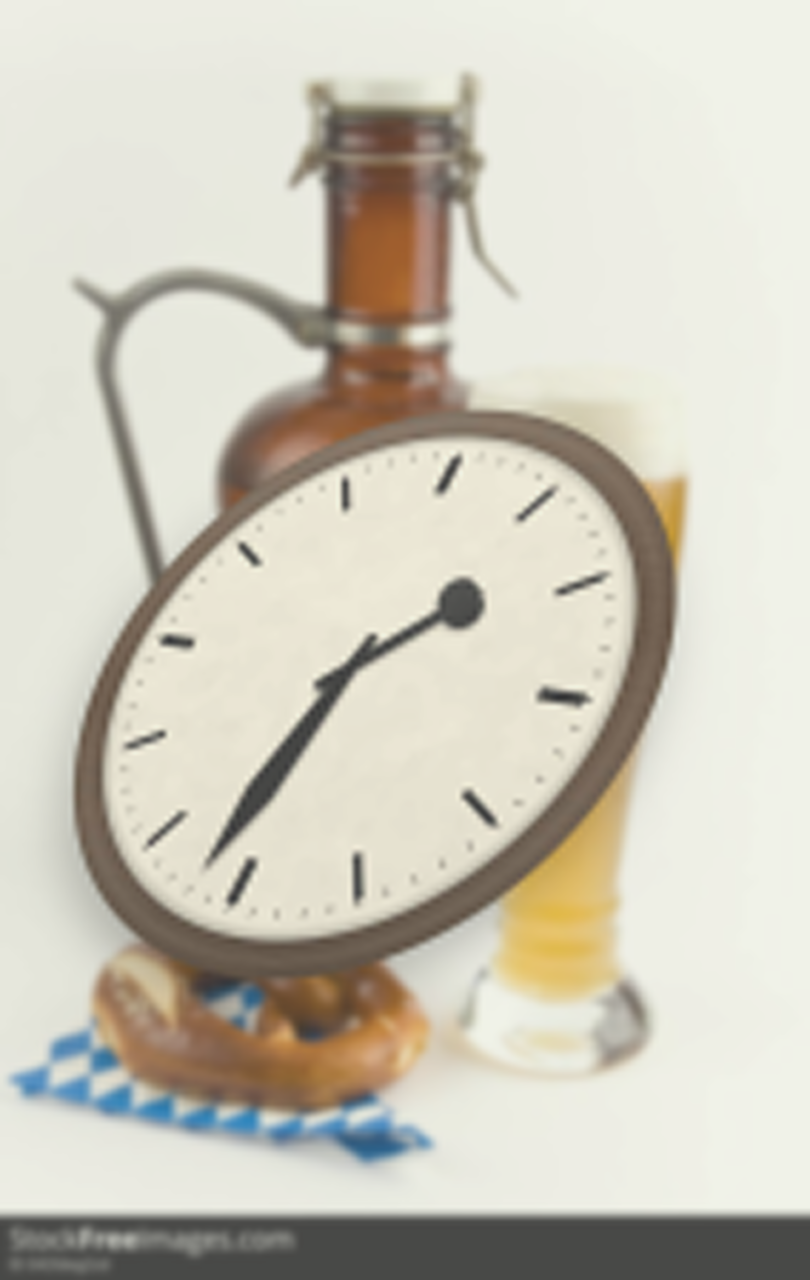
1:32
